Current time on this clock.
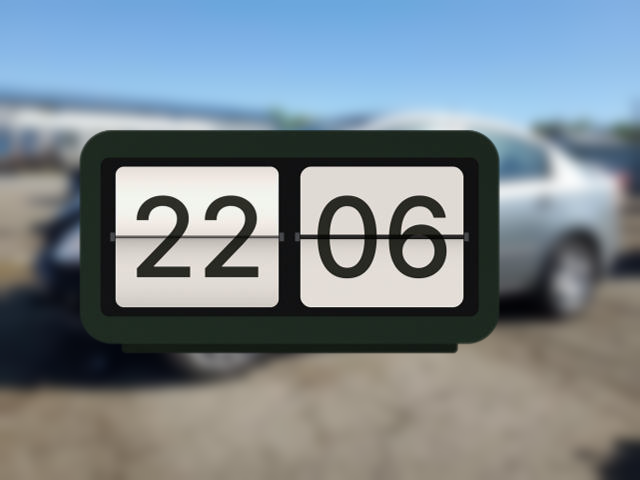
22:06
